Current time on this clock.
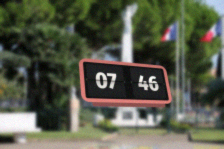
7:46
